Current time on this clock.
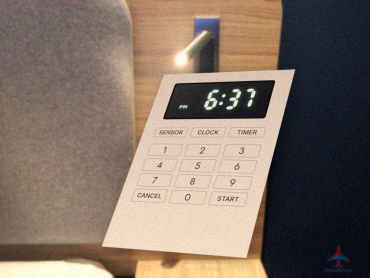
6:37
